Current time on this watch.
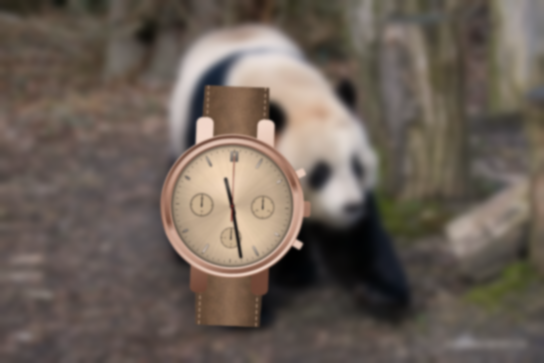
11:28
